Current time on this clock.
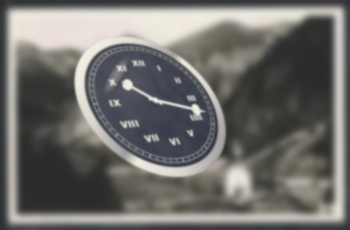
10:18
